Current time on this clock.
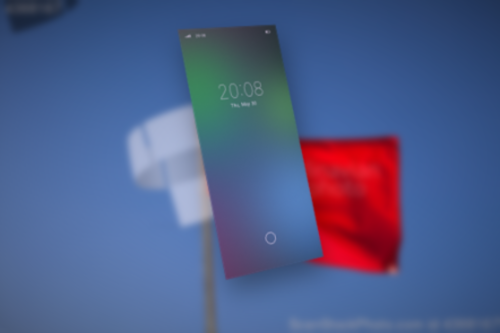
20:08
